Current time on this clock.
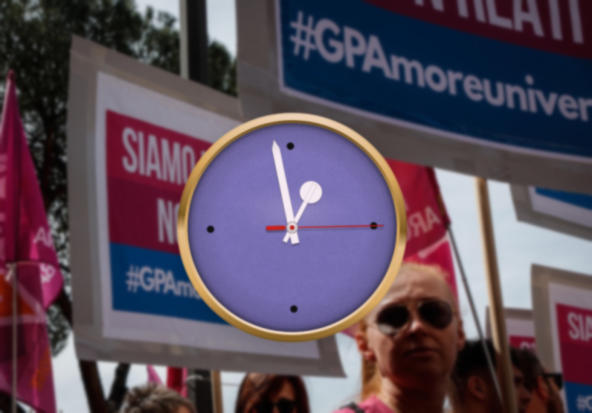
12:58:15
